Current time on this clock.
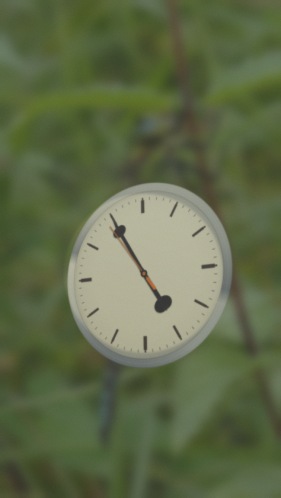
4:54:54
